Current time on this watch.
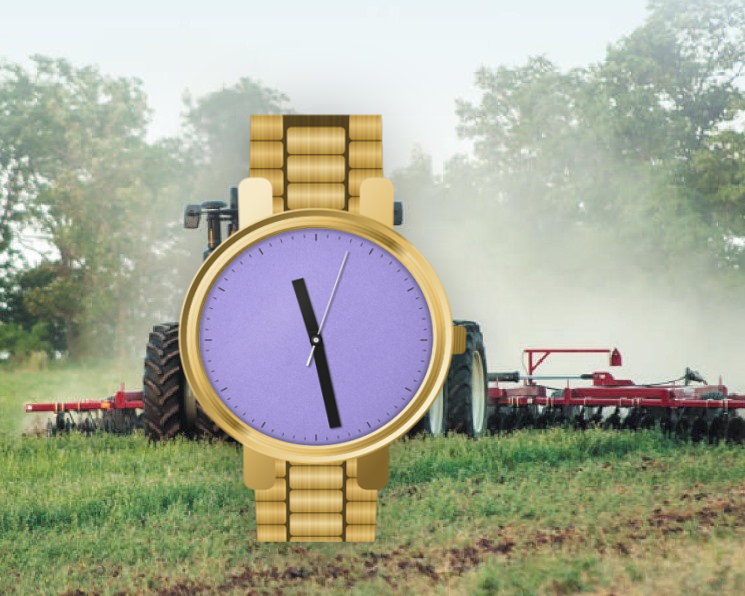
11:28:03
